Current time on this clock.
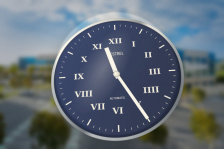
11:25
